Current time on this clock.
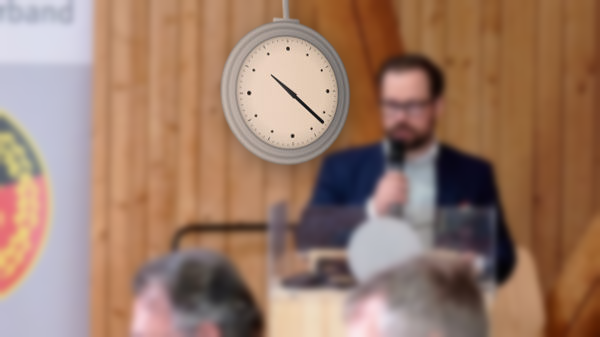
10:22
